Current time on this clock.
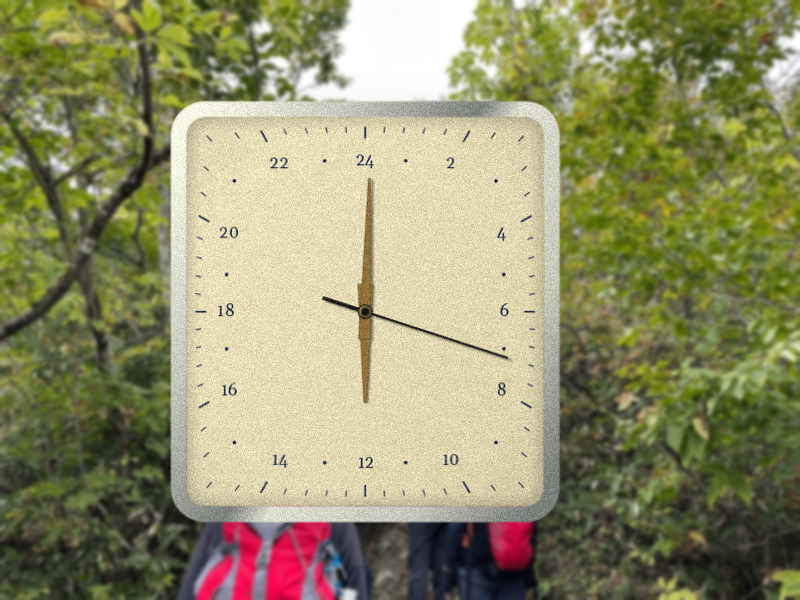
12:00:18
